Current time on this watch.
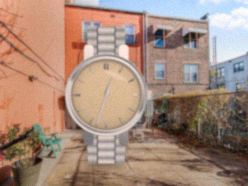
12:33
